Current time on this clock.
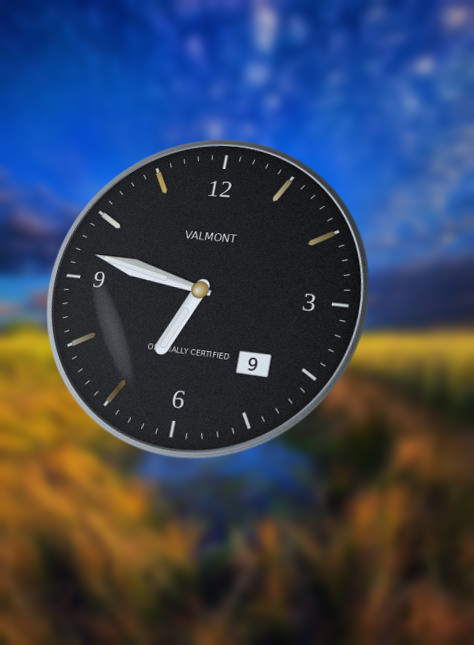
6:47
